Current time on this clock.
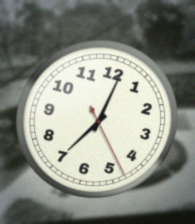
7:01:23
